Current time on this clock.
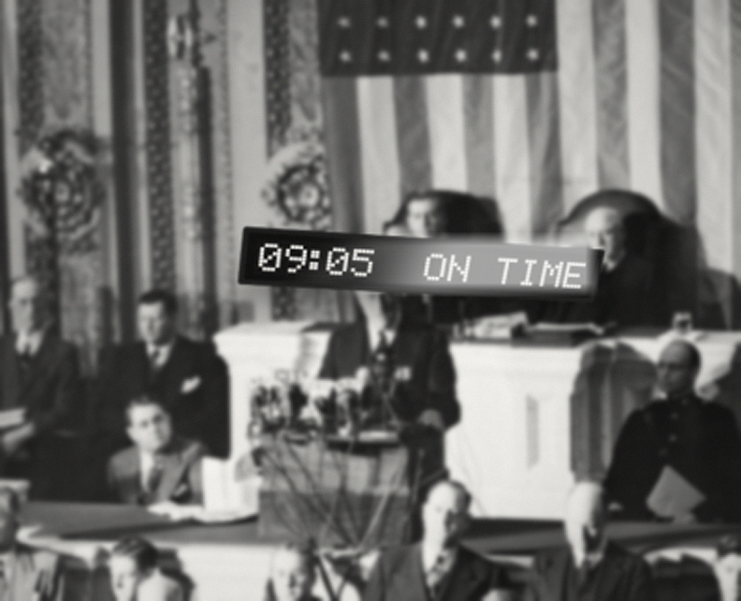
9:05
